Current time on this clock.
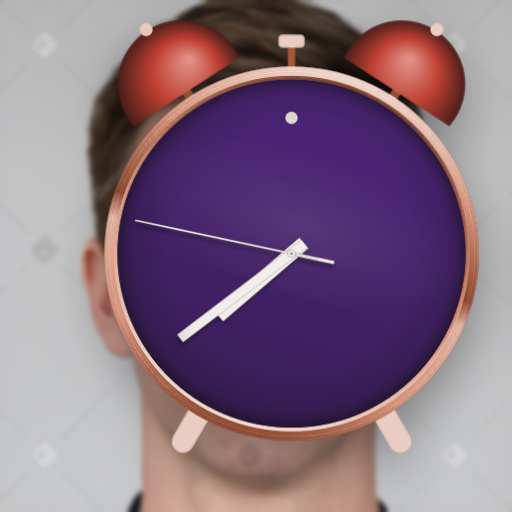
7:38:47
